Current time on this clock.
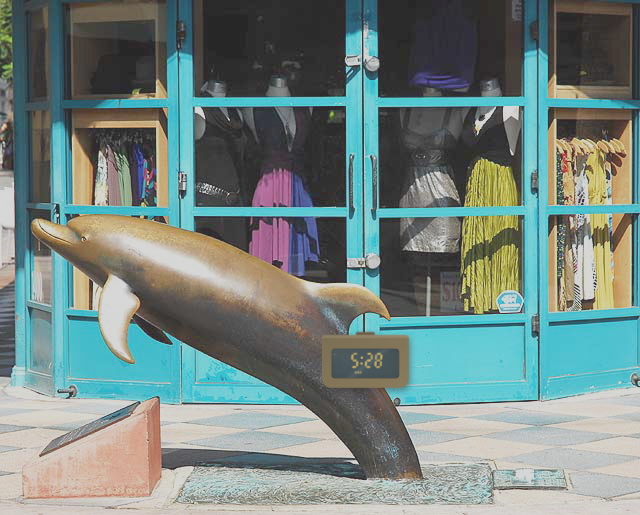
5:28
